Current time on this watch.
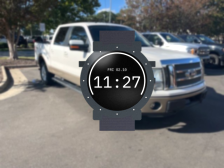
11:27
